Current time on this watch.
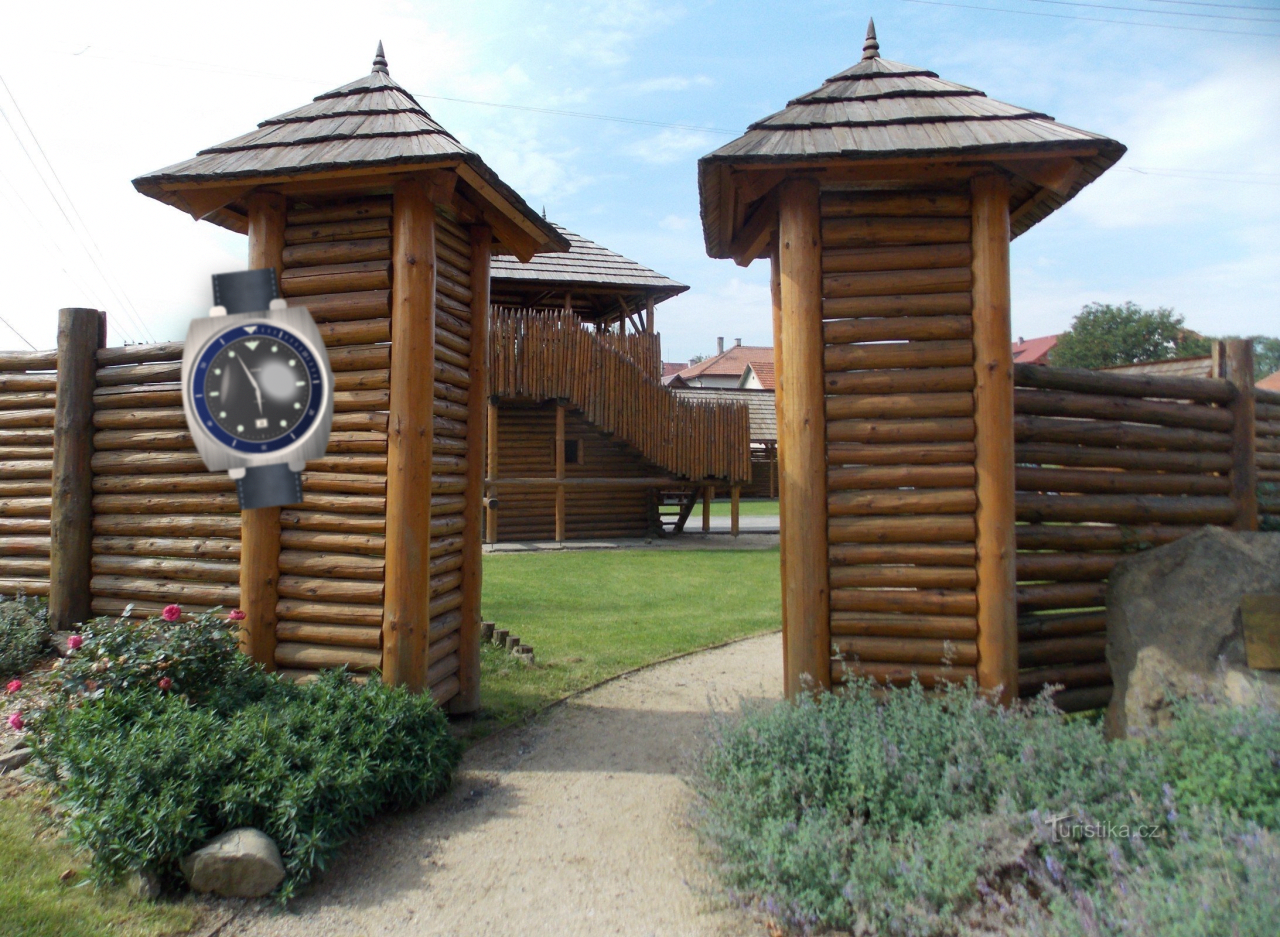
5:56
